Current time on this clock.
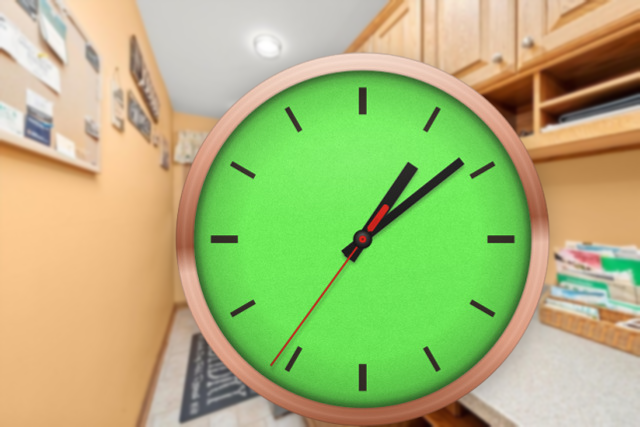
1:08:36
